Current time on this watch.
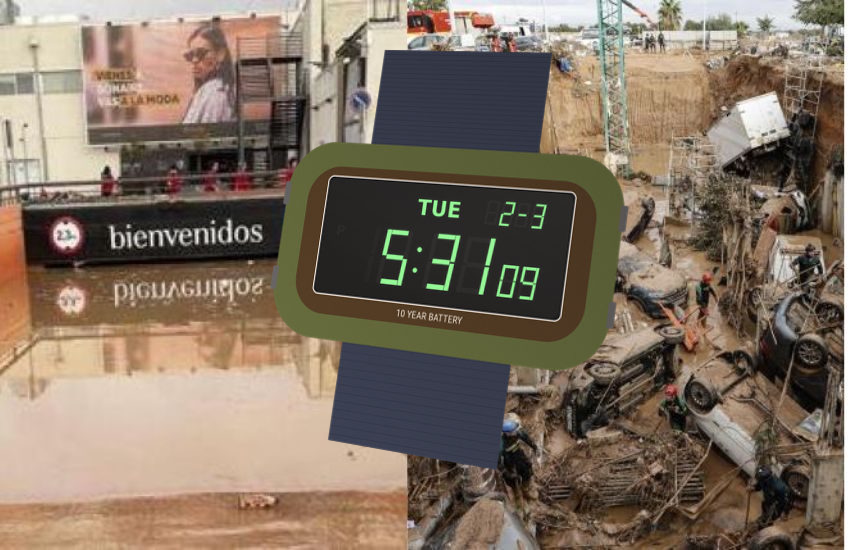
5:31:09
